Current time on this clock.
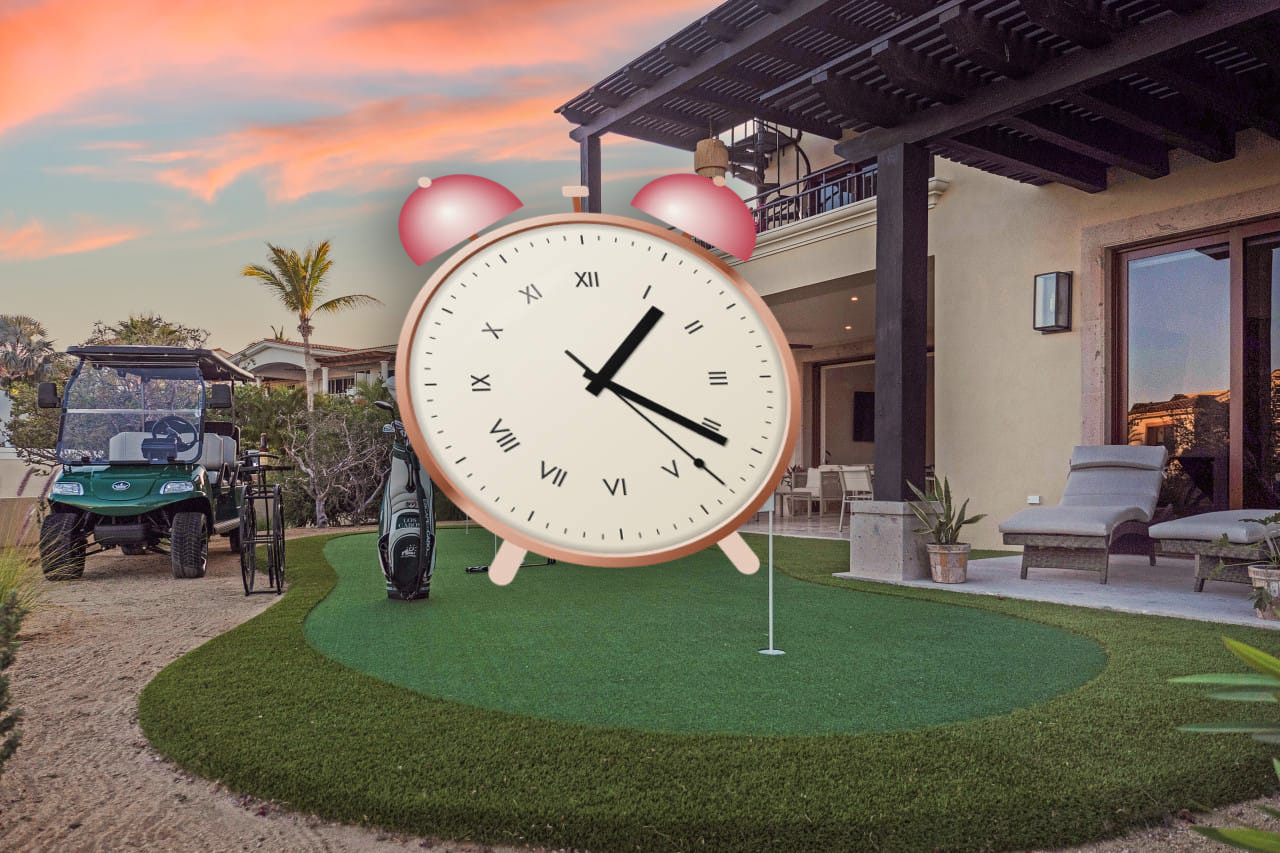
1:20:23
